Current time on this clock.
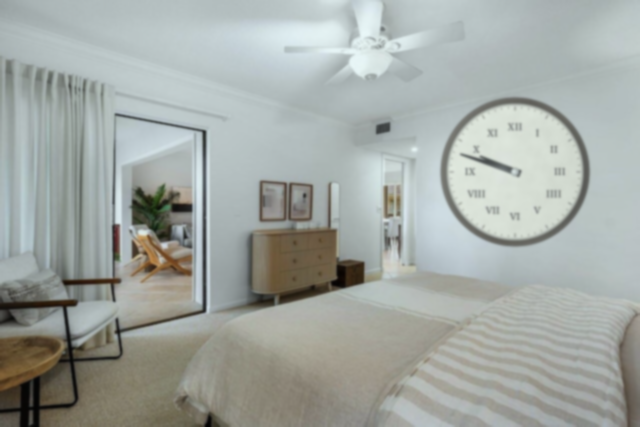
9:48
